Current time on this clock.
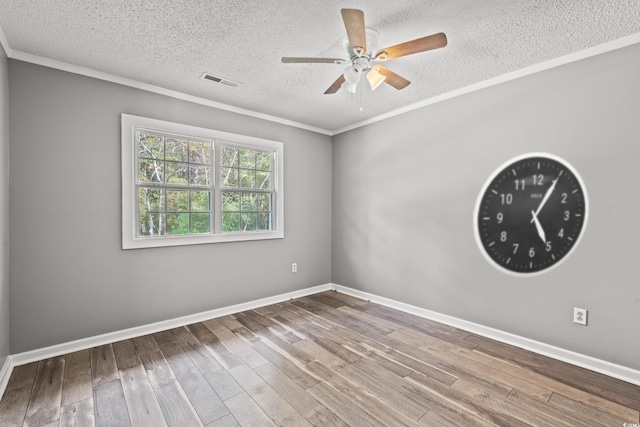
5:05
